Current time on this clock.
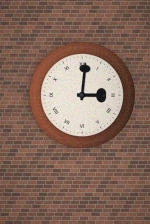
3:01
